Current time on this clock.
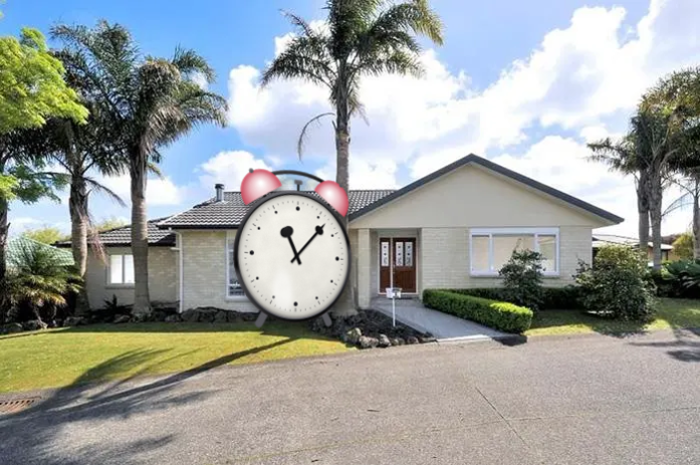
11:07
